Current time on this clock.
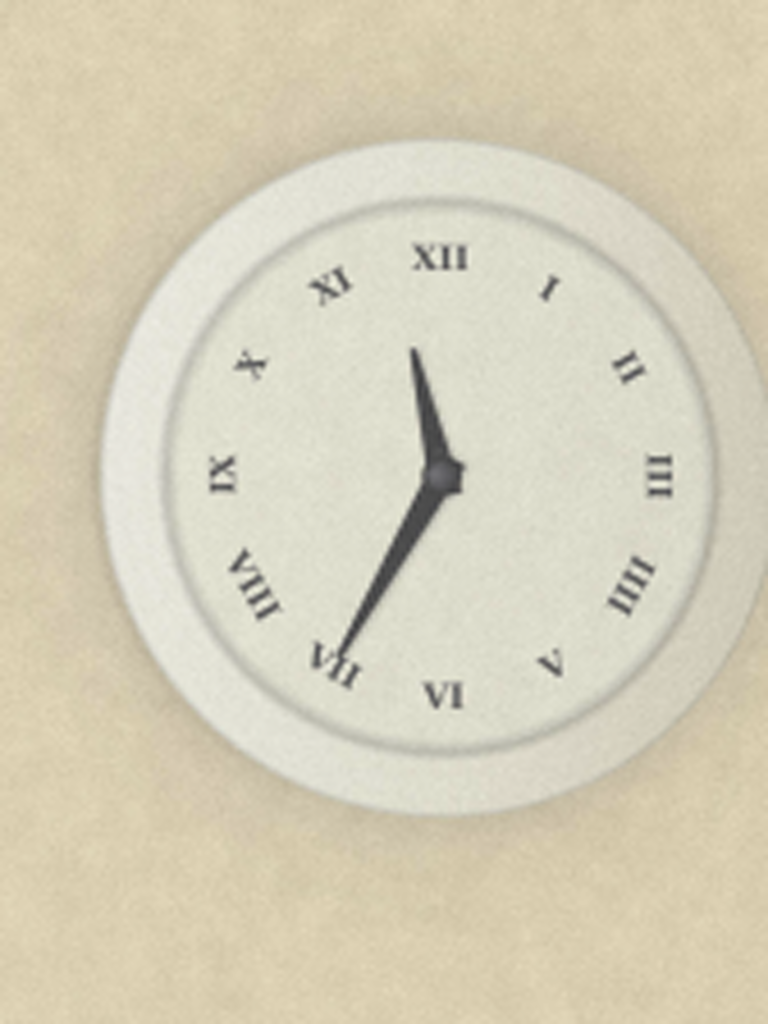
11:35
